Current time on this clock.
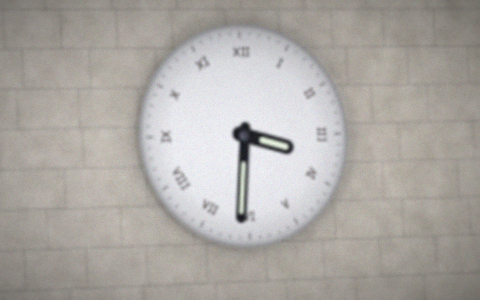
3:31
